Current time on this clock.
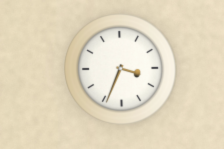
3:34
